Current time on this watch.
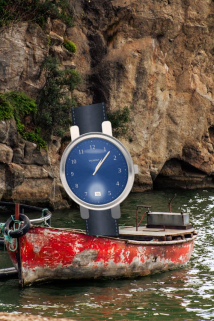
1:07
